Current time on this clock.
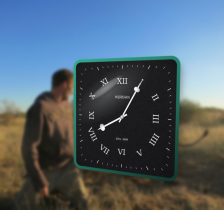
8:05
